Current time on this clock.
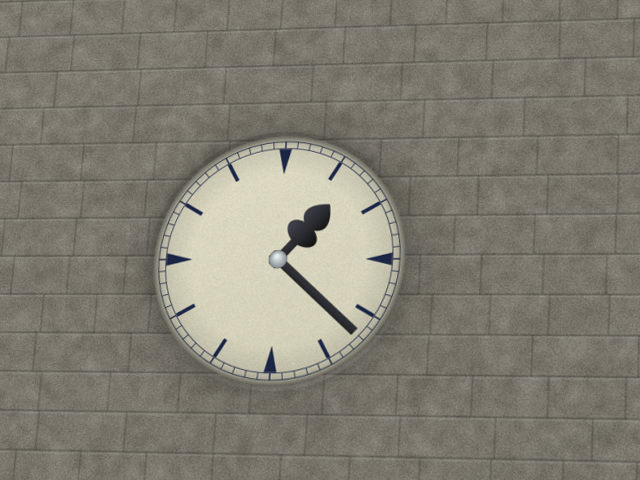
1:22
